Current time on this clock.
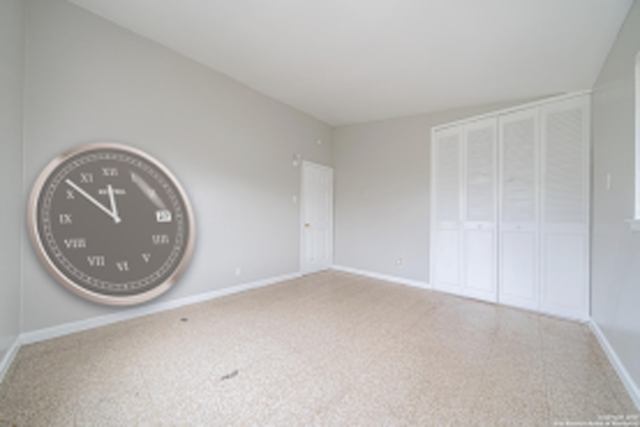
11:52
